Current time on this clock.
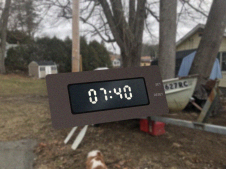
7:40
